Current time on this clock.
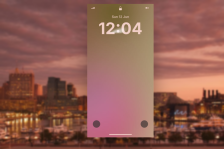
12:04
